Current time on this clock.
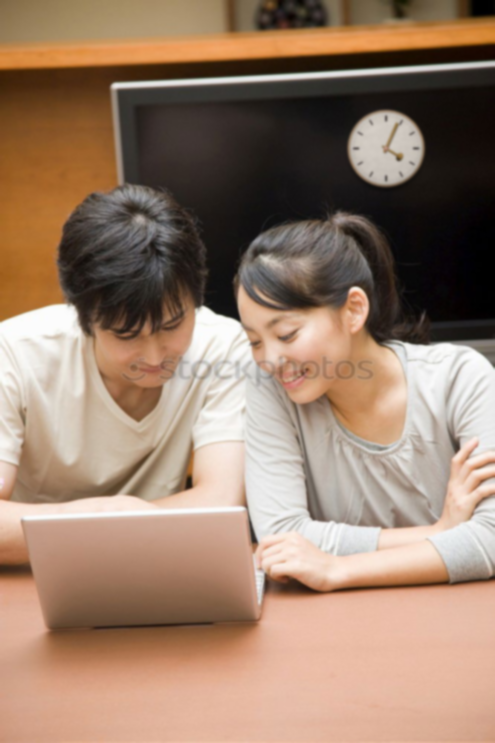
4:04
